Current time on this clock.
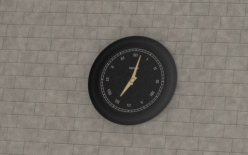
7:02
